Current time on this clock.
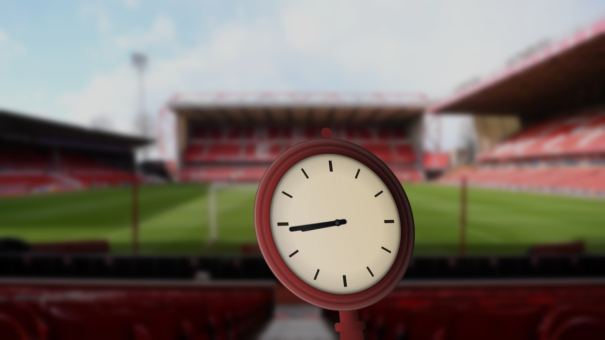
8:44
